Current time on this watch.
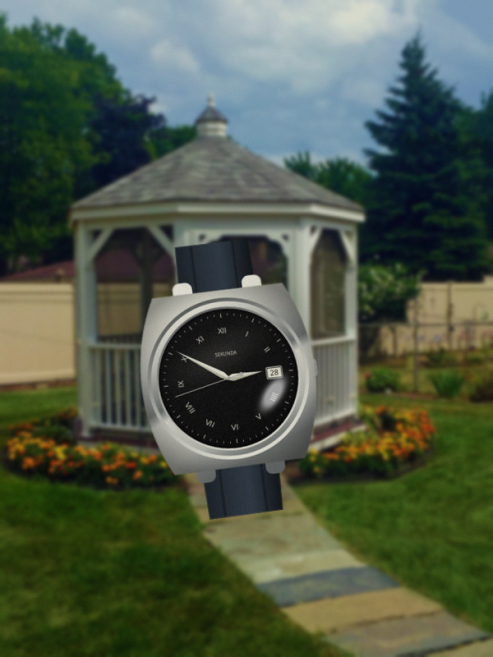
2:50:43
